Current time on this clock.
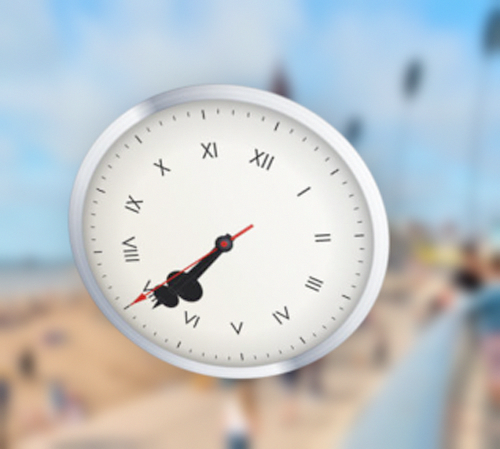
6:33:35
